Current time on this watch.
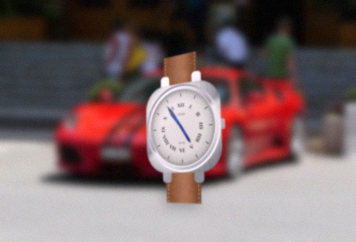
4:54
